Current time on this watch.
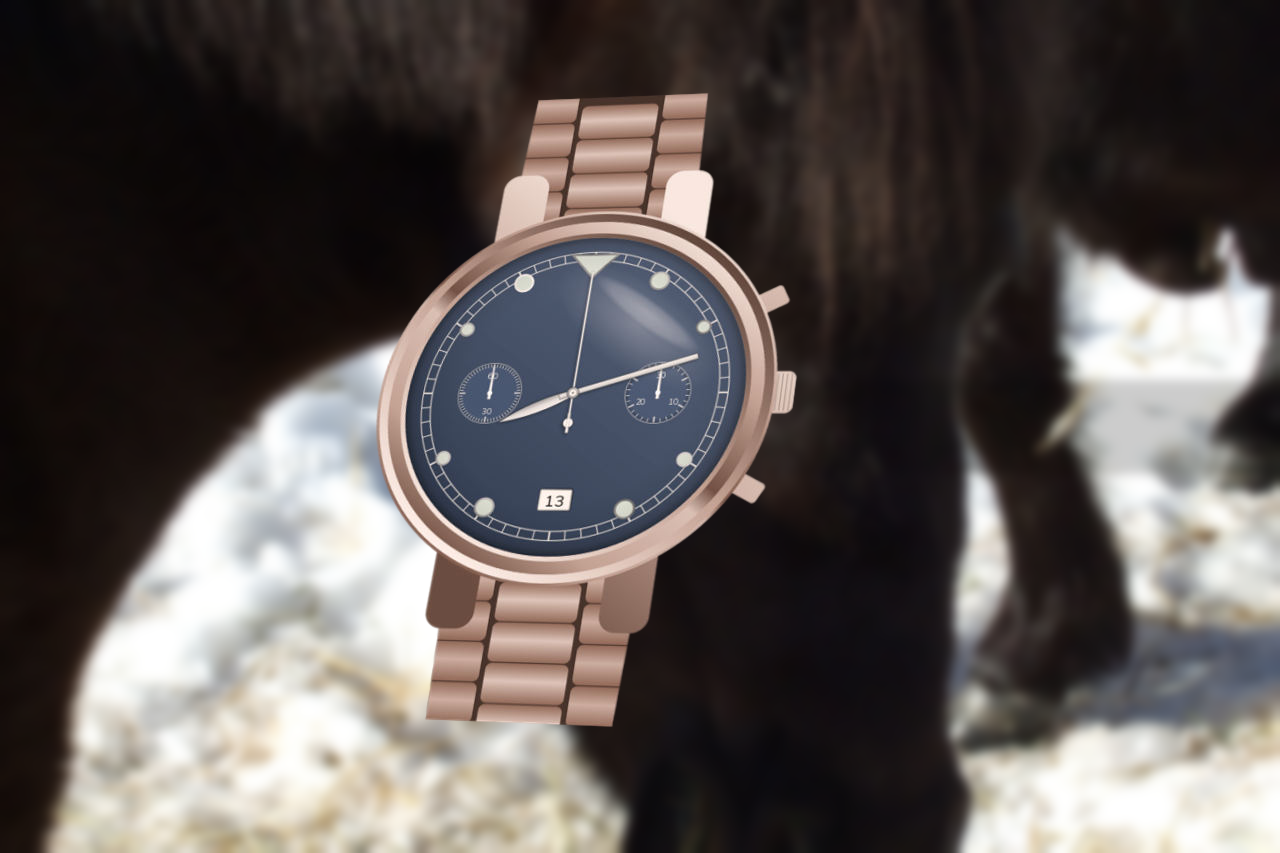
8:12
